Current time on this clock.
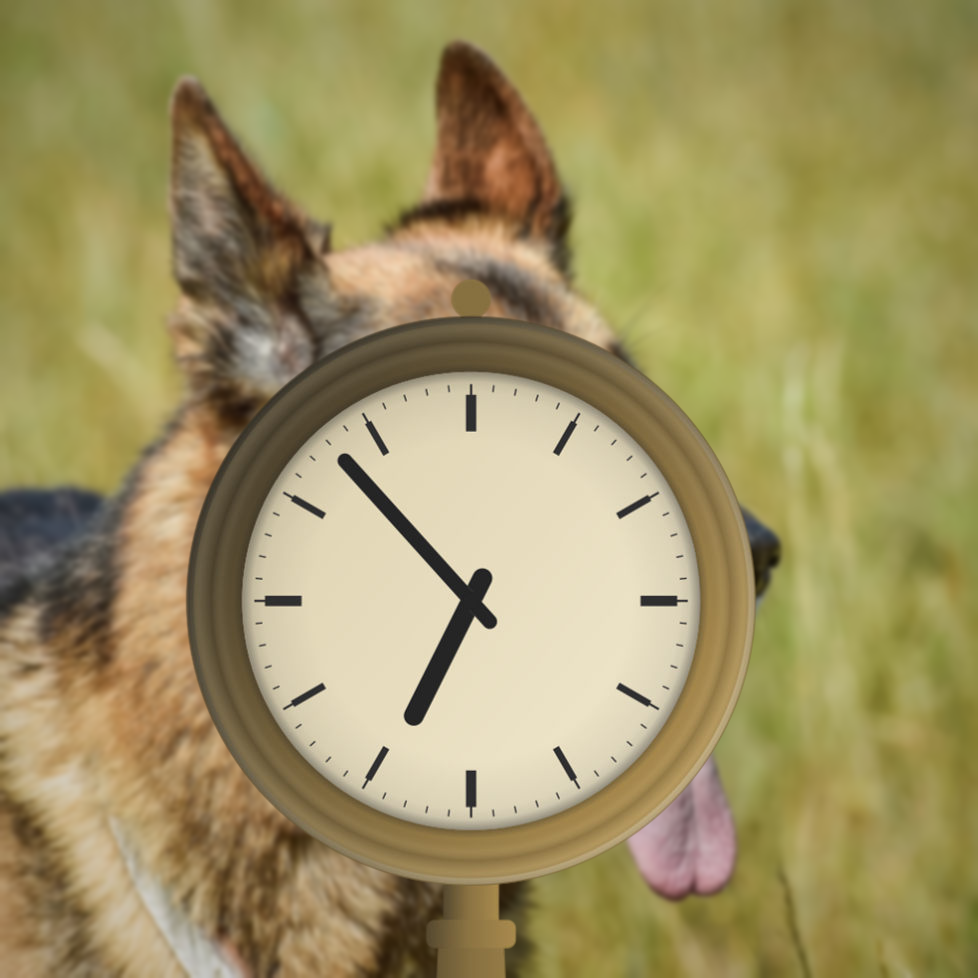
6:53
